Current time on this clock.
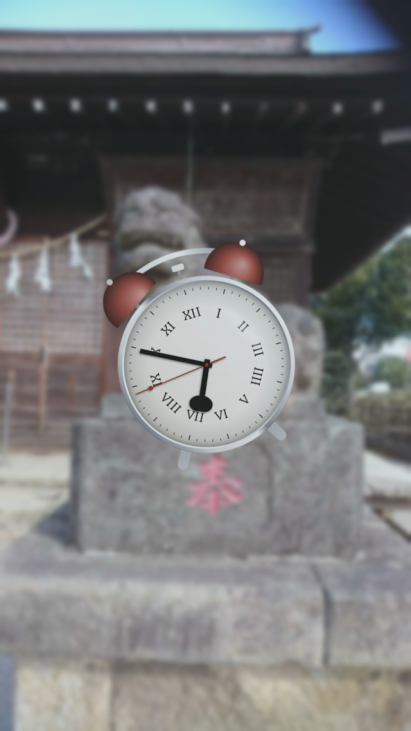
6:49:44
